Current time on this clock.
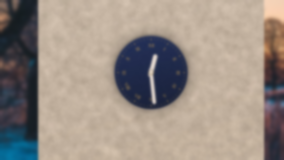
12:29
